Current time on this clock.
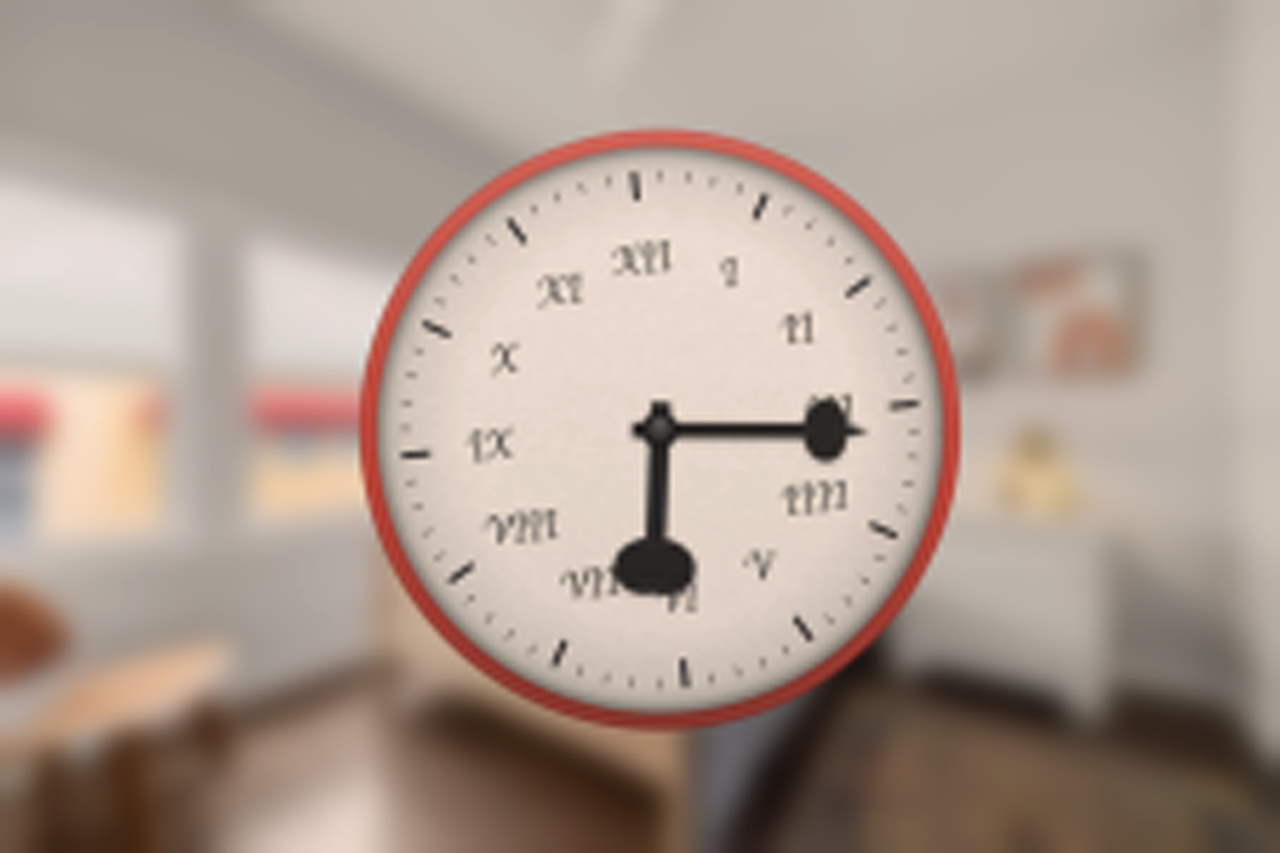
6:16
